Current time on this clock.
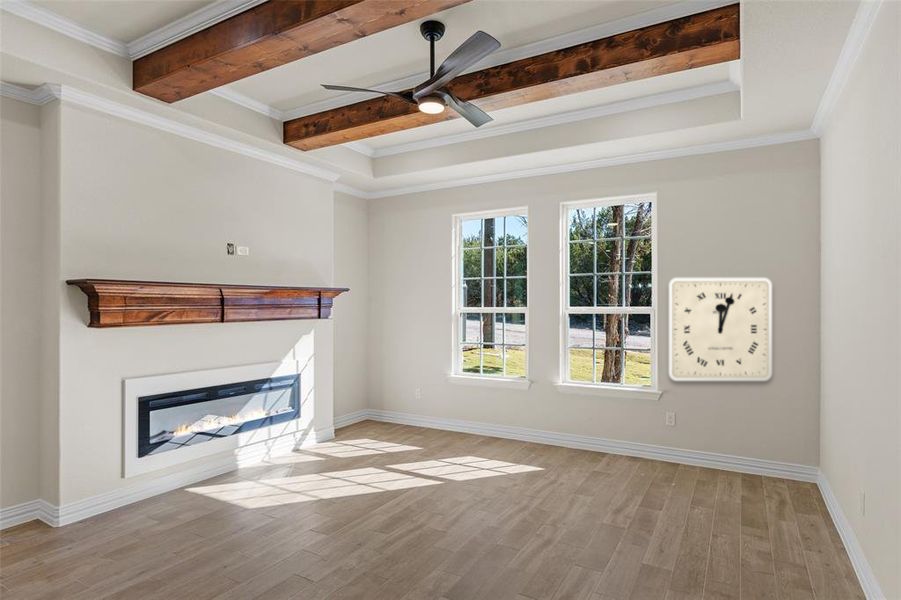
12:03
